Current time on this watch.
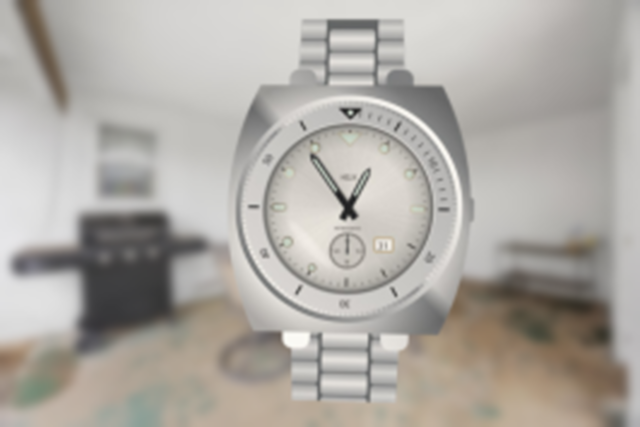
12:54
